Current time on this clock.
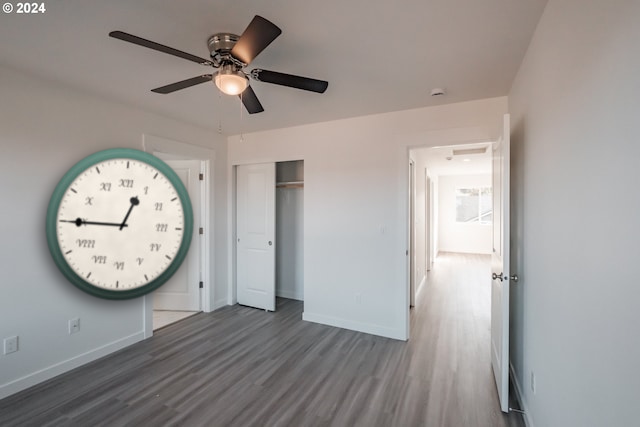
12:45
